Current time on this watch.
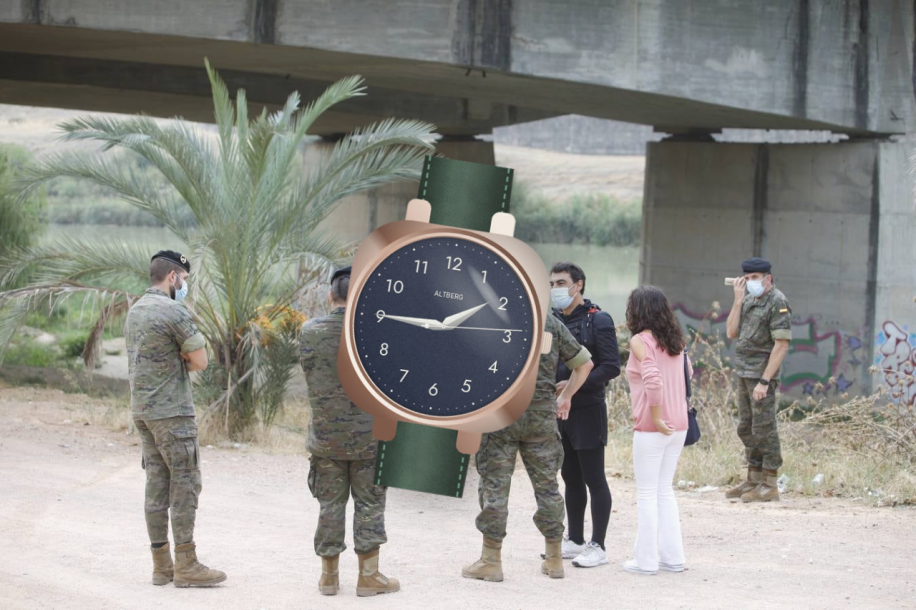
1:45:14
